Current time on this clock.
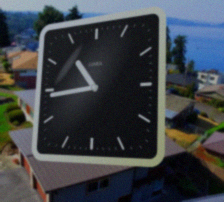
10:44
